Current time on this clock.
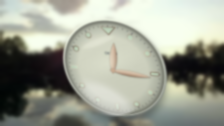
12:16
